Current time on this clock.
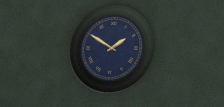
1:50
